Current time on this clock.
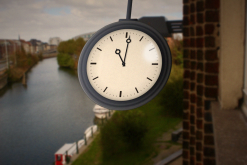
11:01
